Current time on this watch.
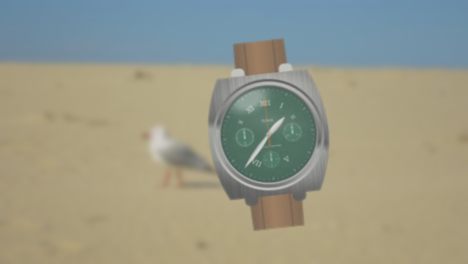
1:37
